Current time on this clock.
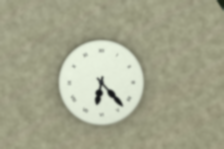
6:23
